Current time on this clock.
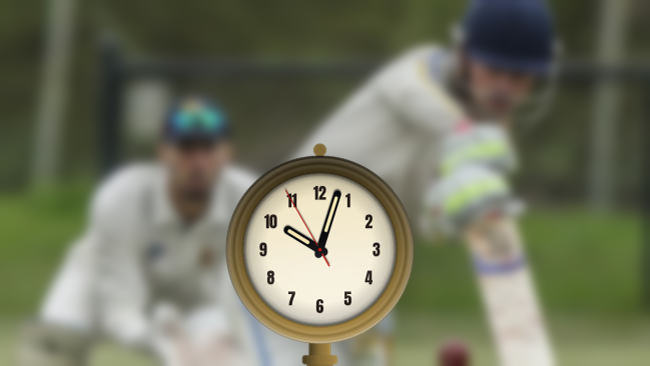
10:02:55
